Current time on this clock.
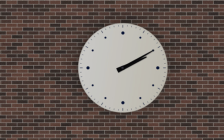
2:10
